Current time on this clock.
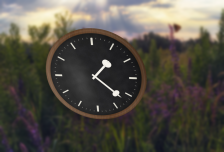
1:22
